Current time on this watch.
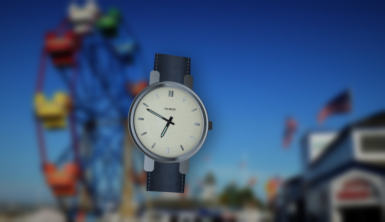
6:49
